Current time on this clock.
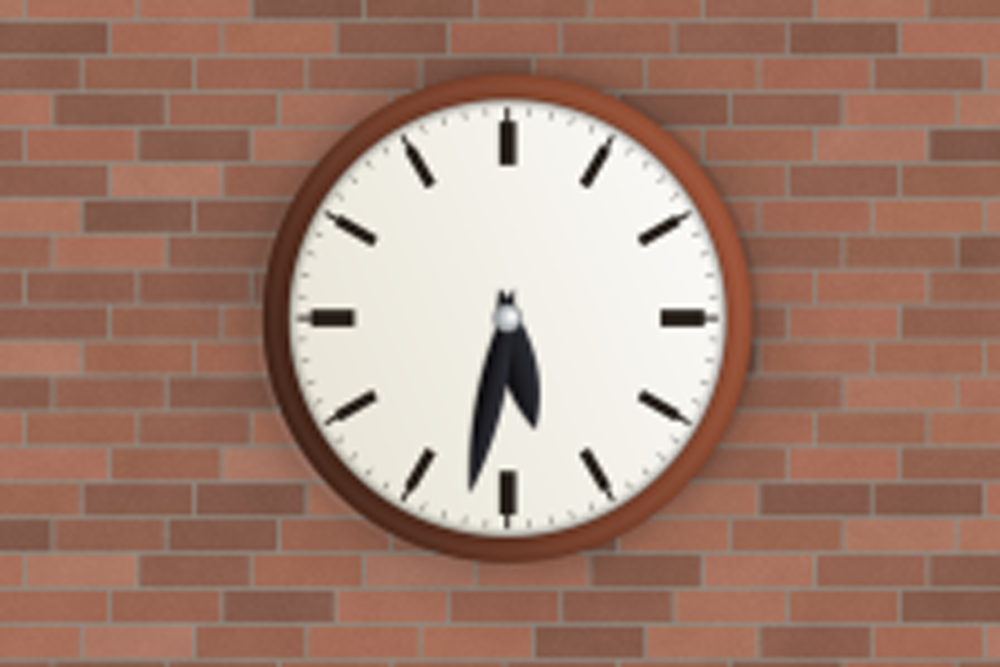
5:32
